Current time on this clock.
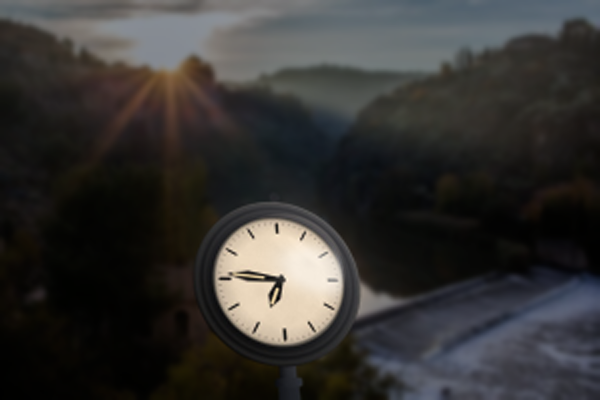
6:46
